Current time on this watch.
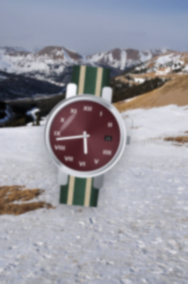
5:43
